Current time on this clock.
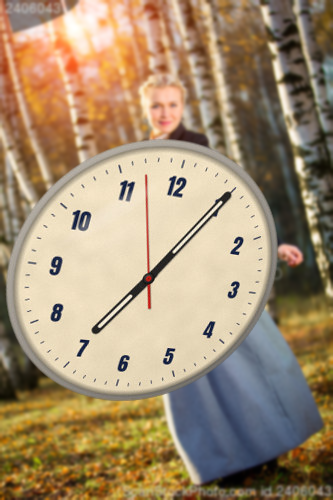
7:04:57
